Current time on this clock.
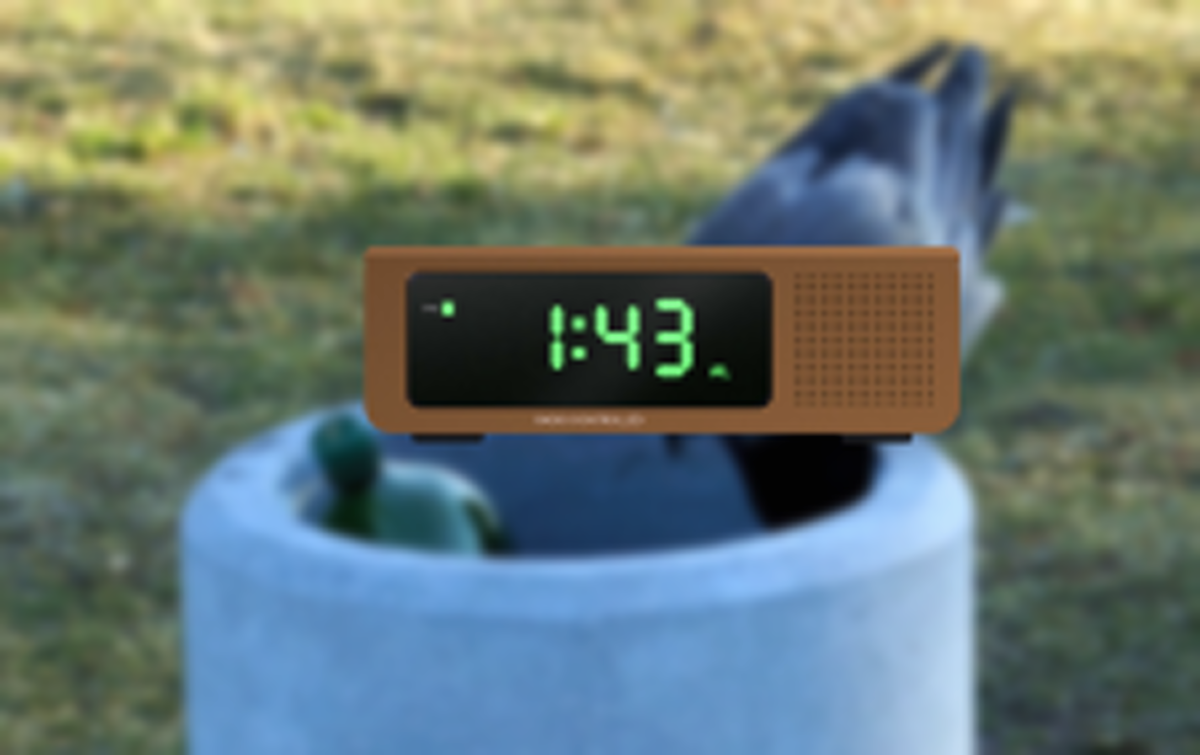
1:43
